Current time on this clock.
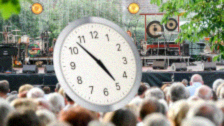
4:53
